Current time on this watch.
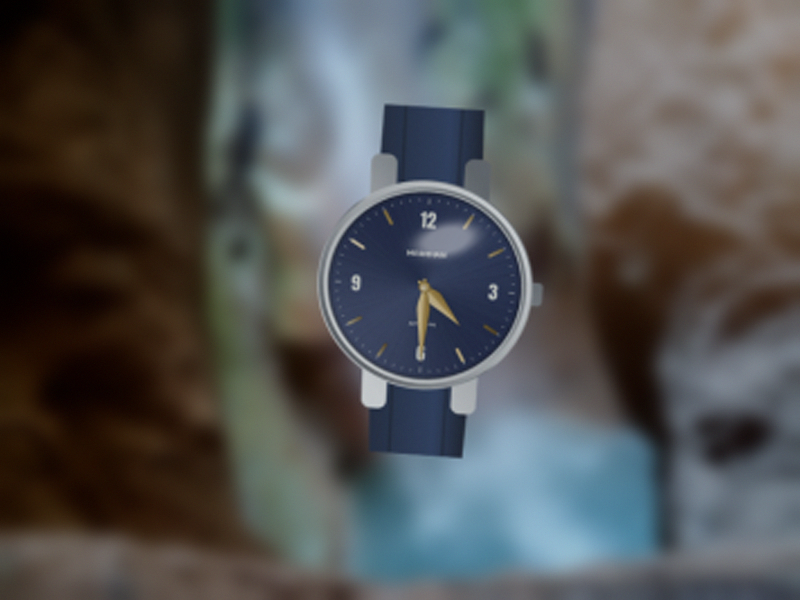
4:30
